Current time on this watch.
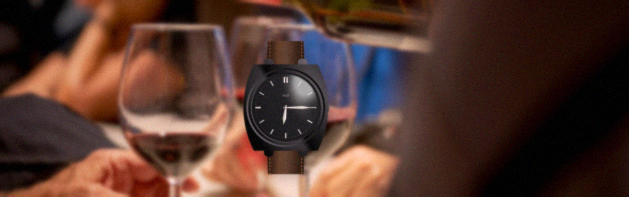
6:15
